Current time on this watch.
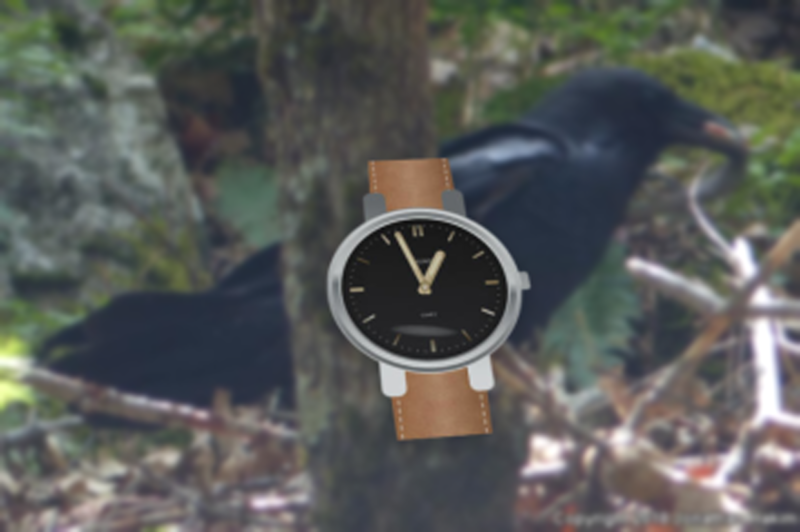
12:57
